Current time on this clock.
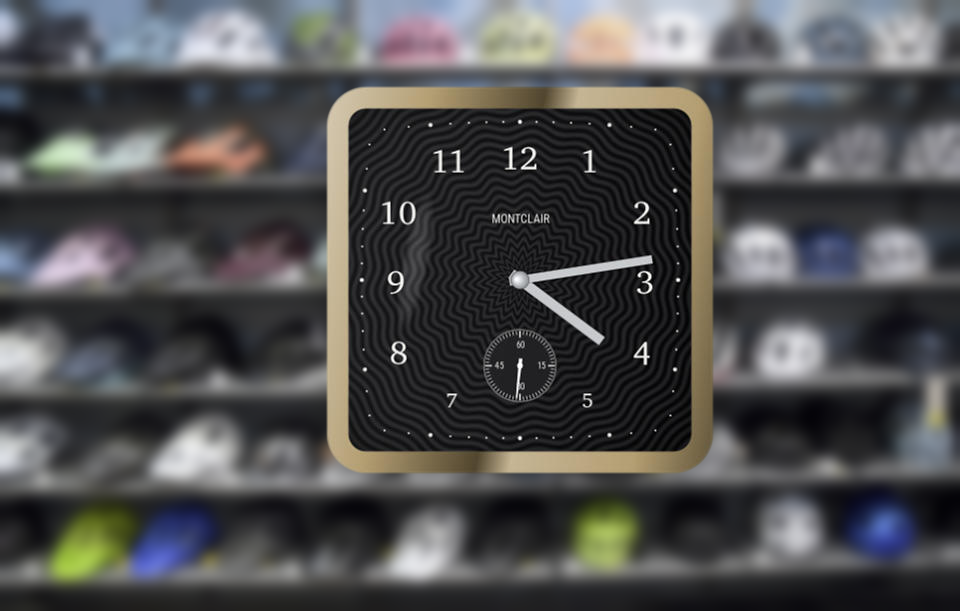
4:13:31
